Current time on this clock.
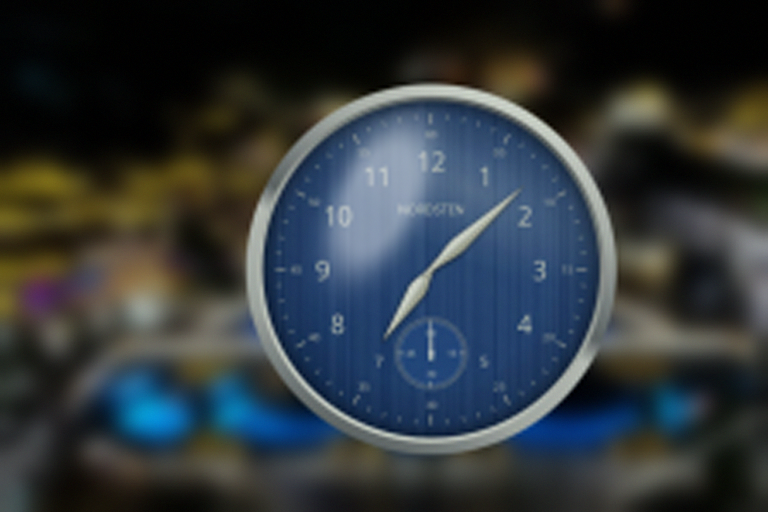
7:08
